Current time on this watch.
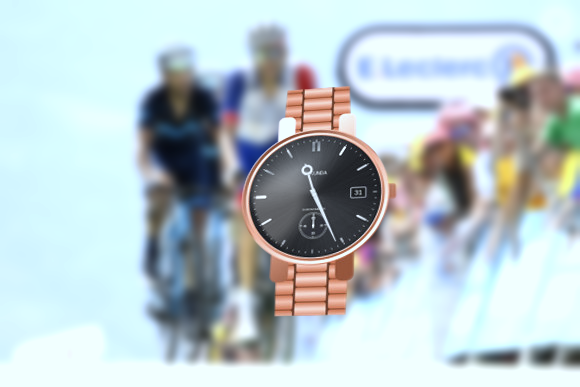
11:26
